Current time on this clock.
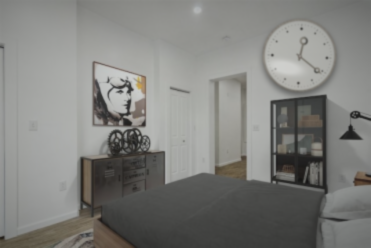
12:21
